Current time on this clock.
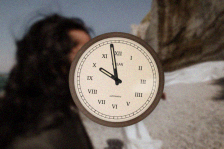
9:58
